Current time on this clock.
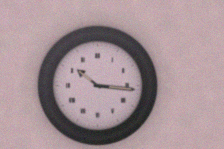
10:16
